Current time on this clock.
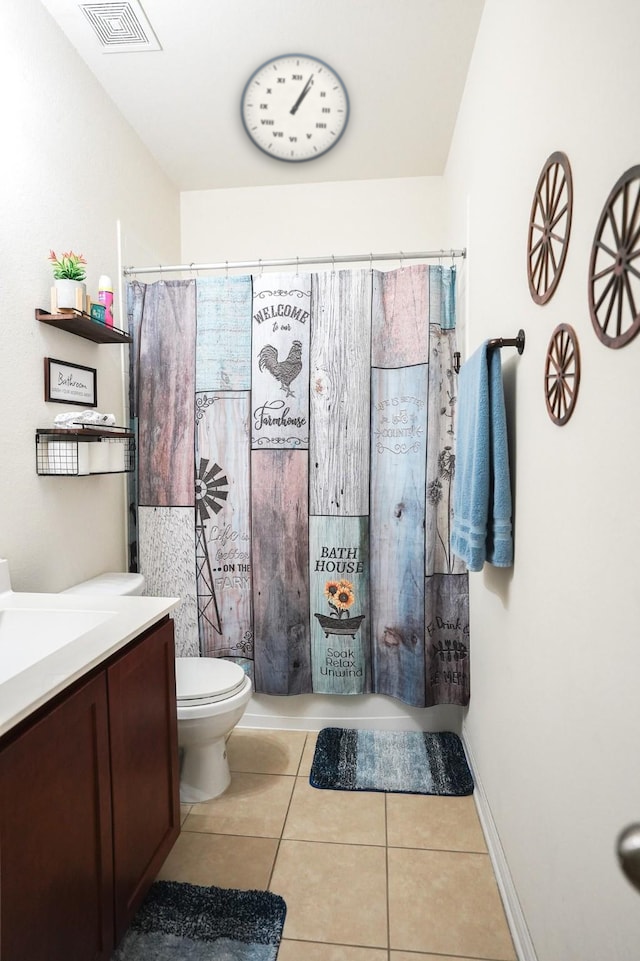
1:04
